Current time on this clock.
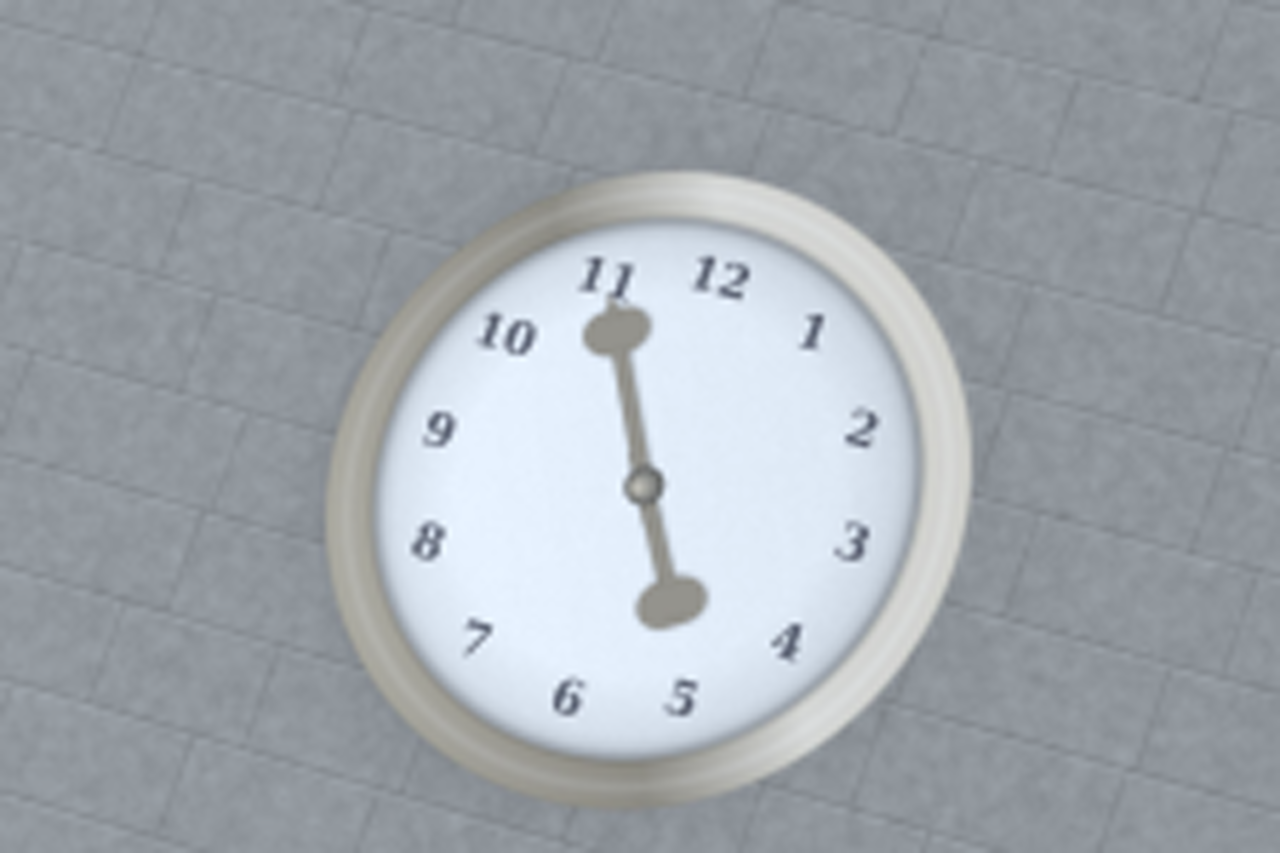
4:55
